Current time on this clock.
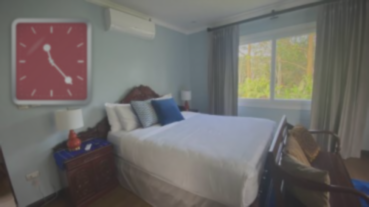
11:23
